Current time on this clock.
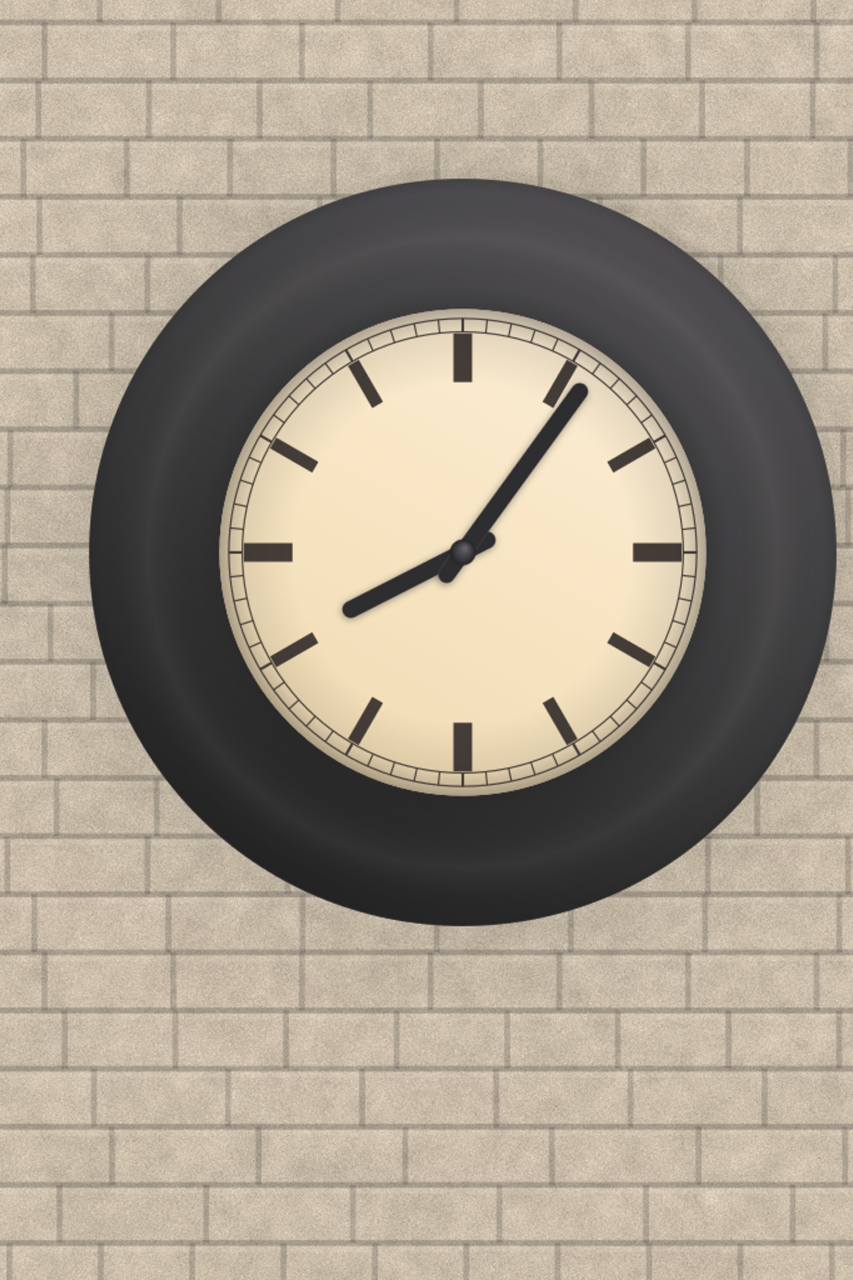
8:06
